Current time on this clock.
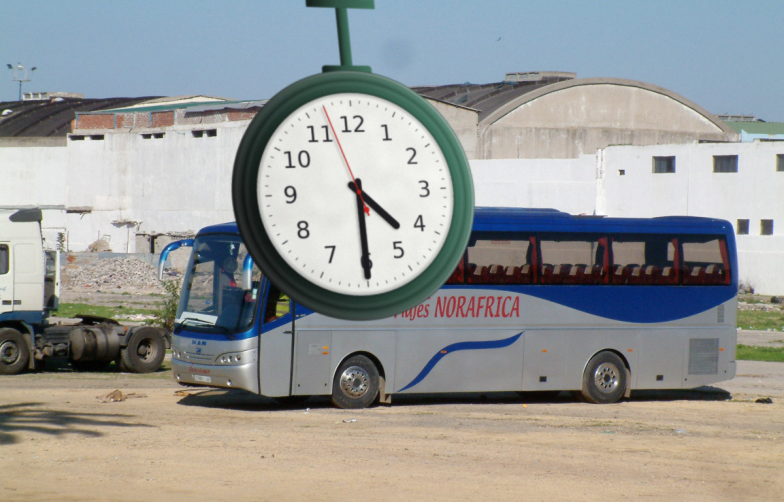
4:29:57
